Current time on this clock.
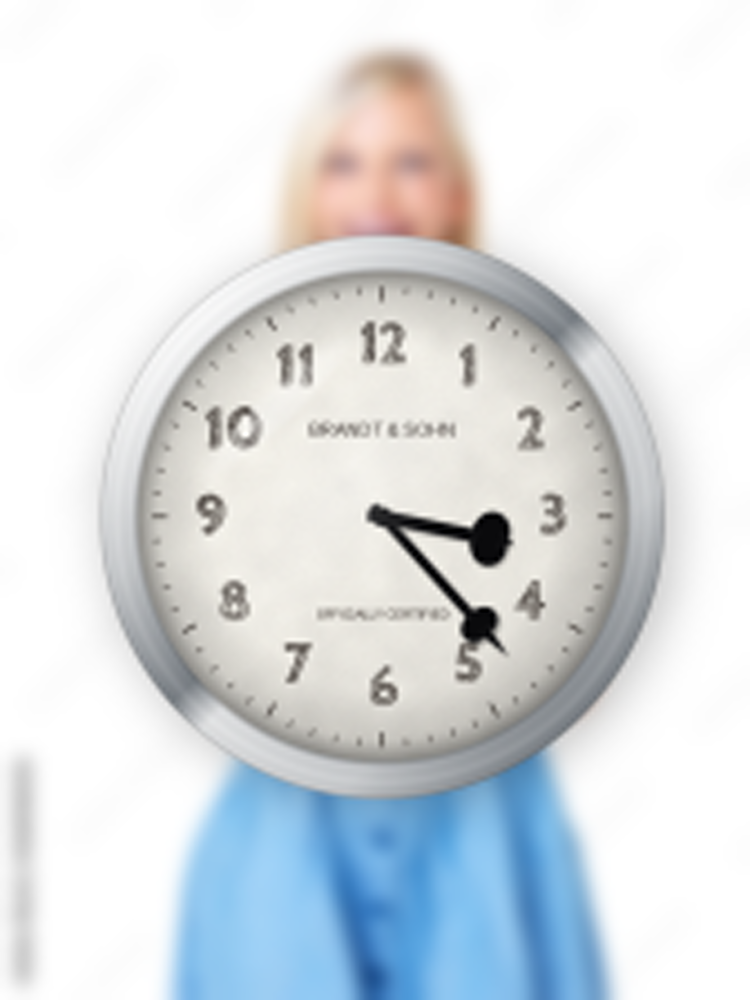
3:23
